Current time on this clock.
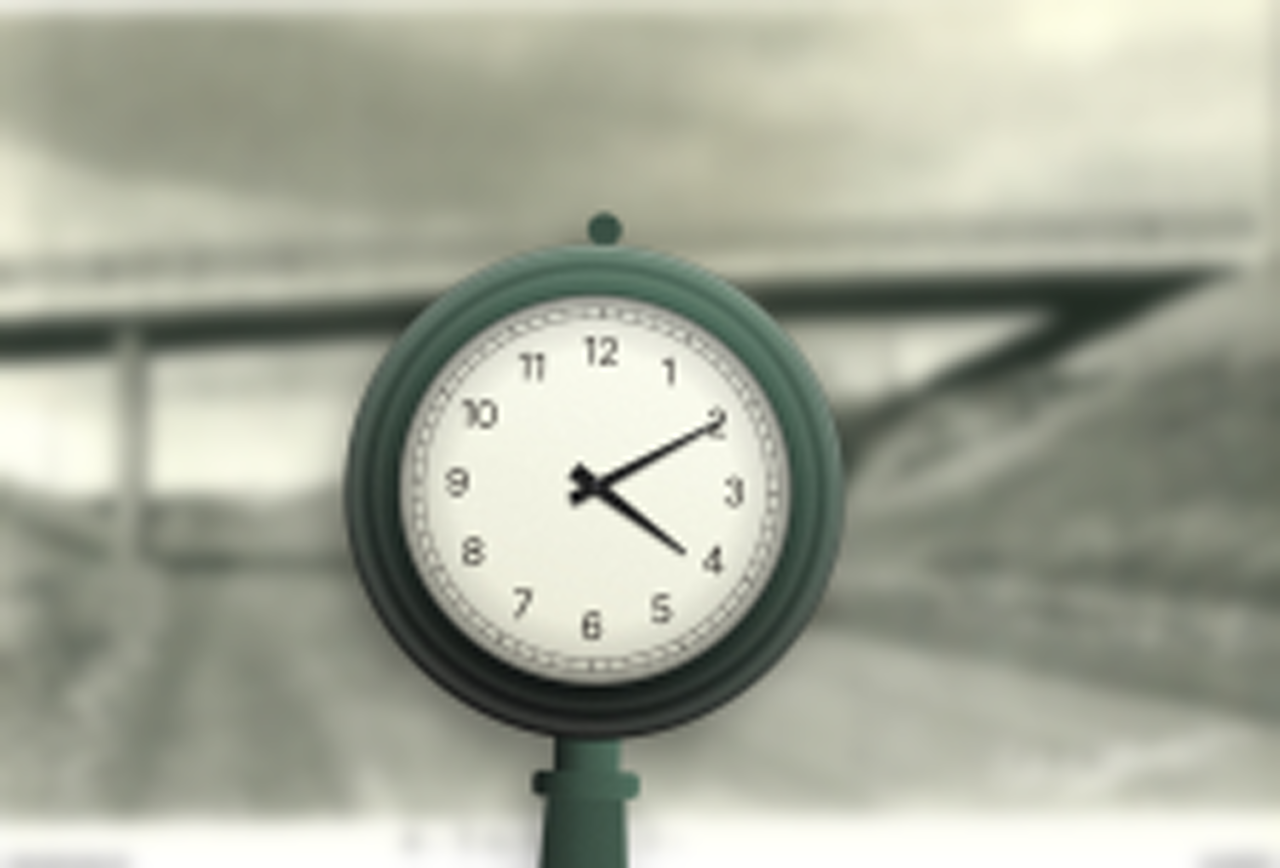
4:10
